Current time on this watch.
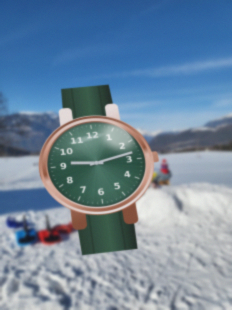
9:13
